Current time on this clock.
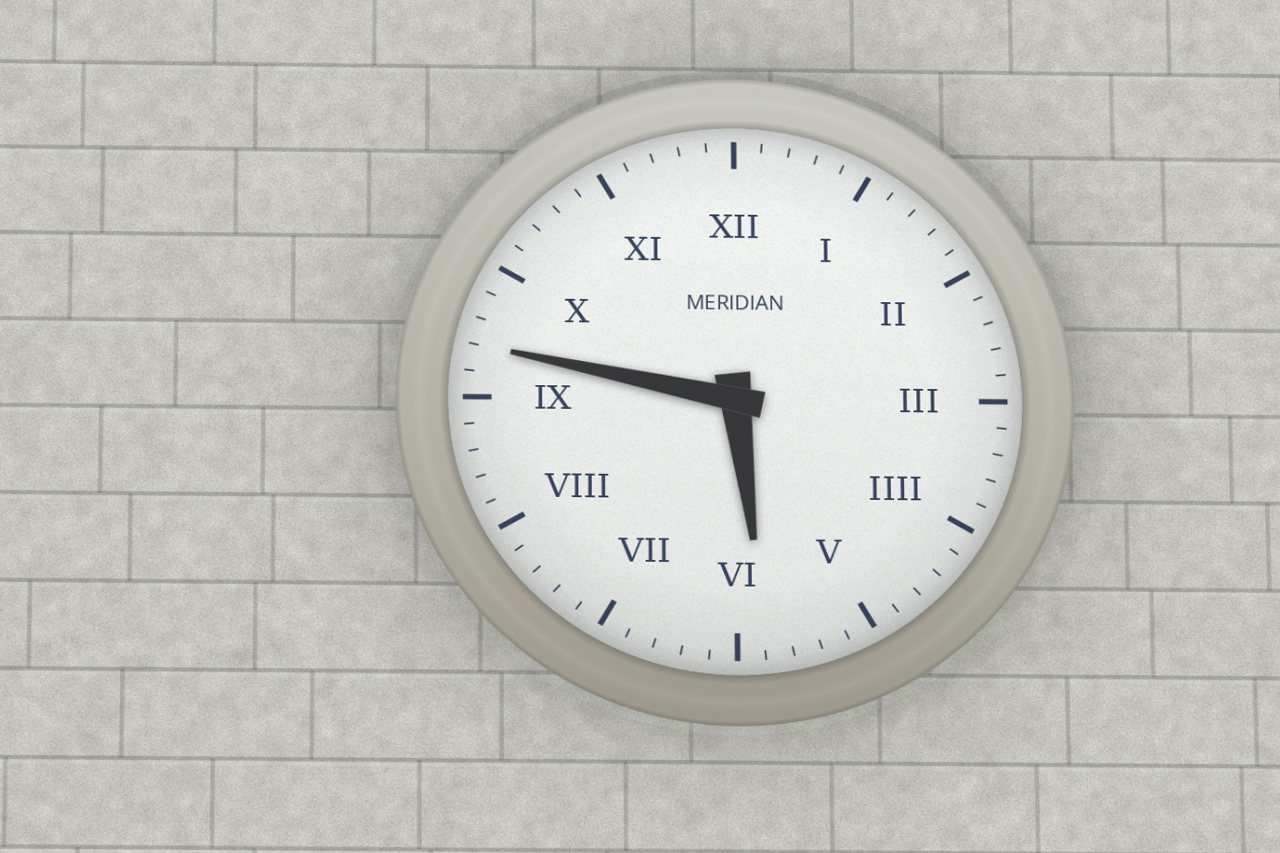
5:47
